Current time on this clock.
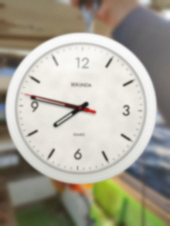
7:46:47
